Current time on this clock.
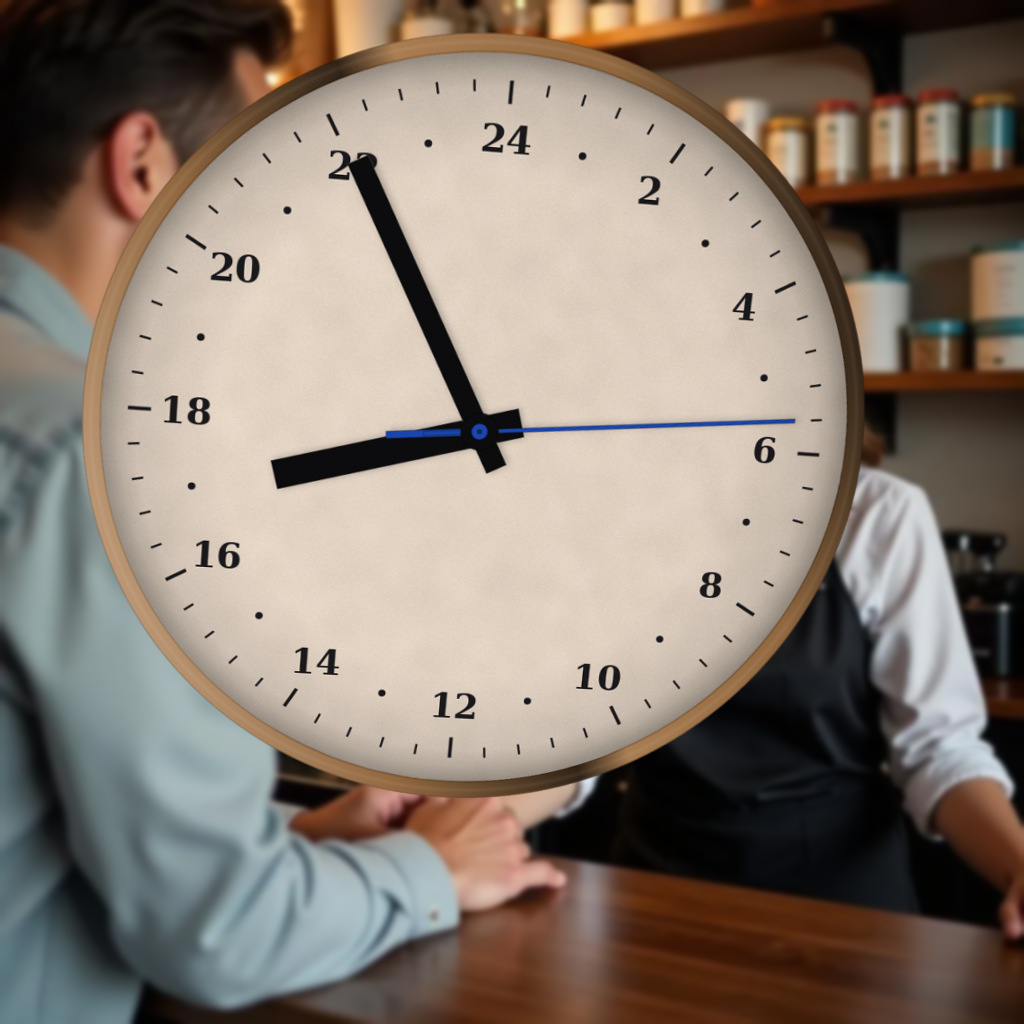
16:55:14
